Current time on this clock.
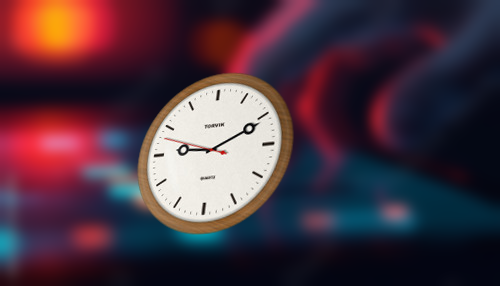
9:10:48
